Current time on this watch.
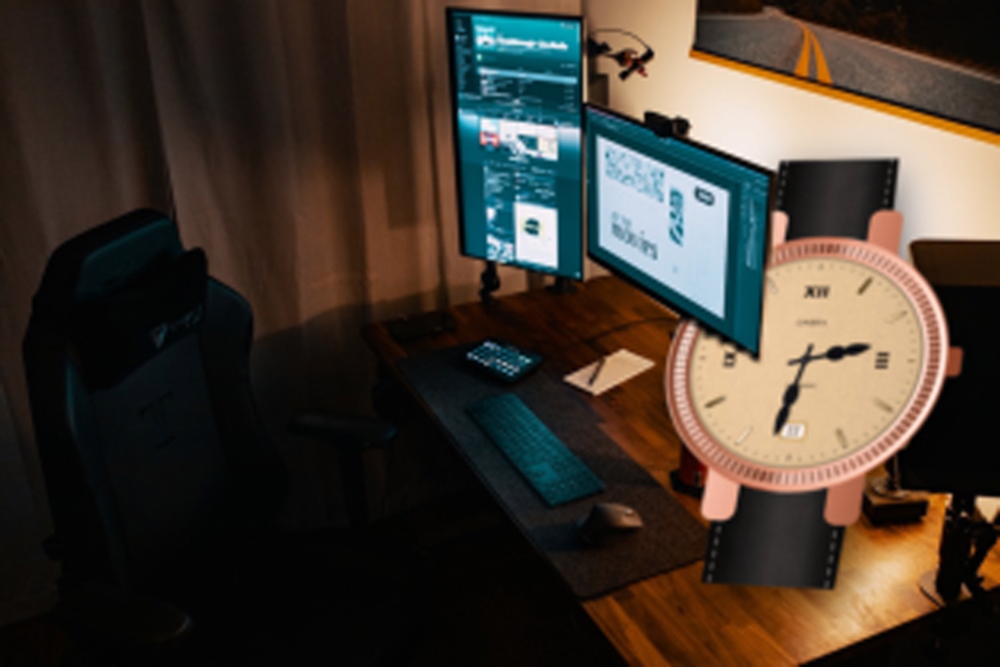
2:32
